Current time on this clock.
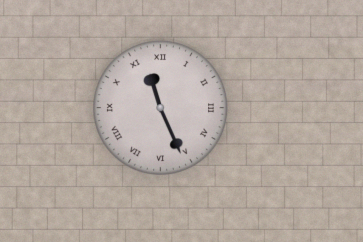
11:26
